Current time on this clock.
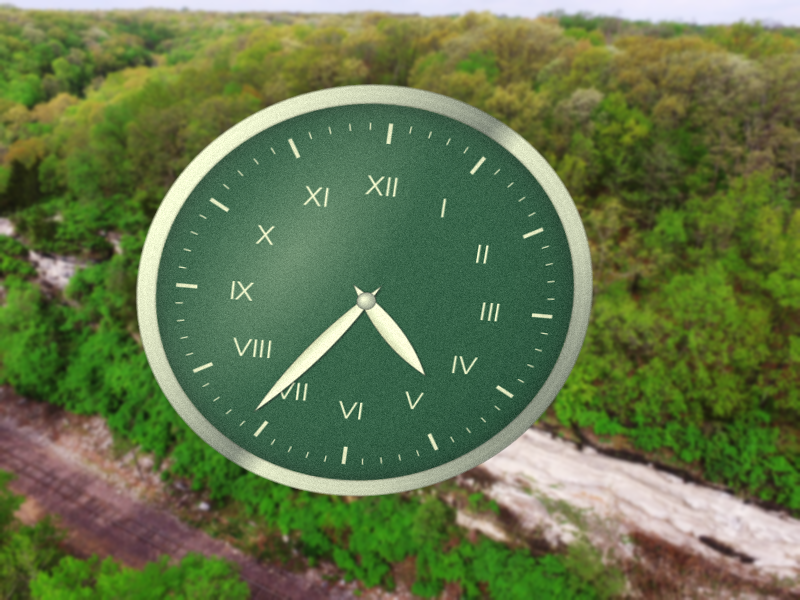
4:36
